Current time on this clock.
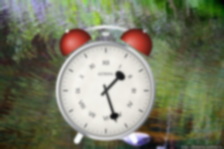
1:27
